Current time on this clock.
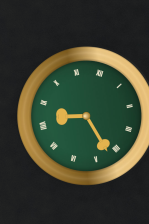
8:22
